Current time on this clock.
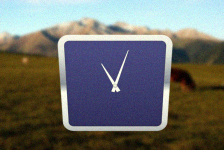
11:03
